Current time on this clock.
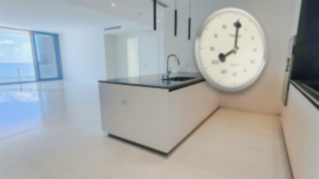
8:01
